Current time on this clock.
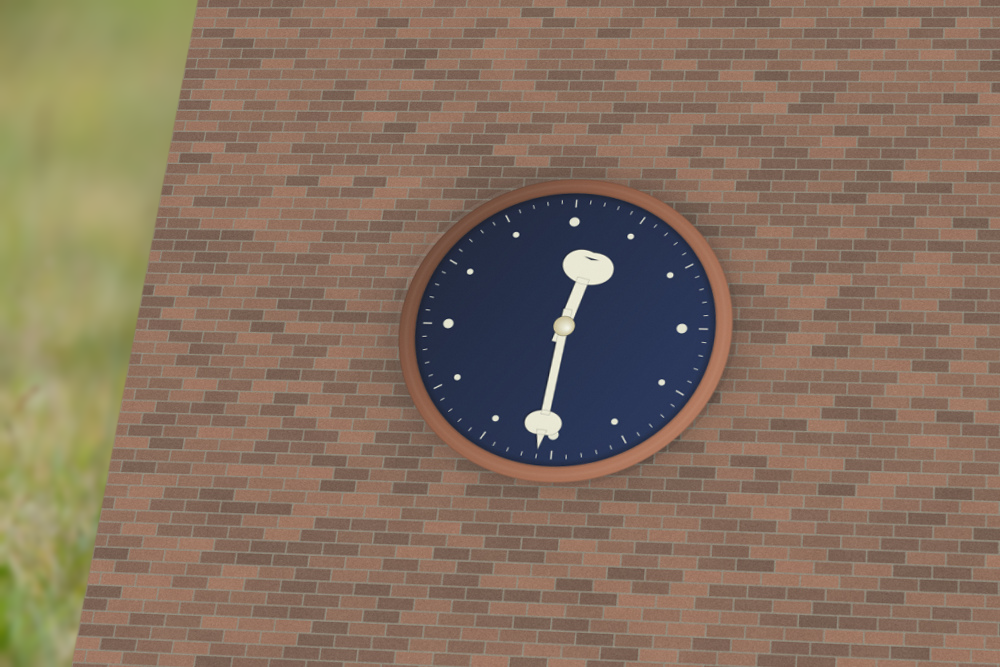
12:31
